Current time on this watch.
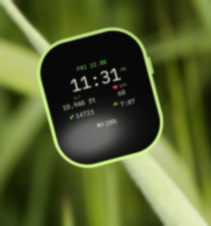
11:31
